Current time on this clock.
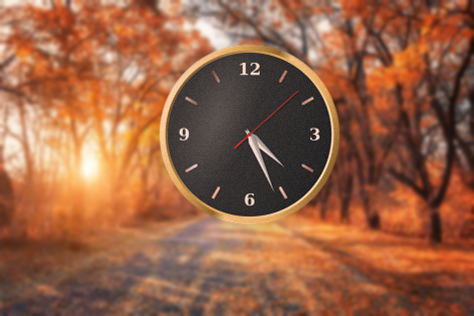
4:26:08
